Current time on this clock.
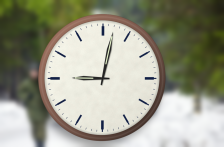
9:02
